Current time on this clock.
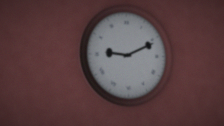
9:11
